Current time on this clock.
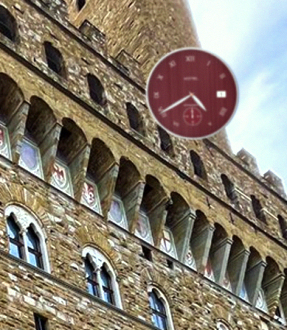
4:40
